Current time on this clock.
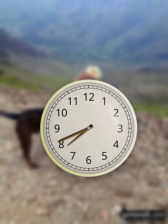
7:41
